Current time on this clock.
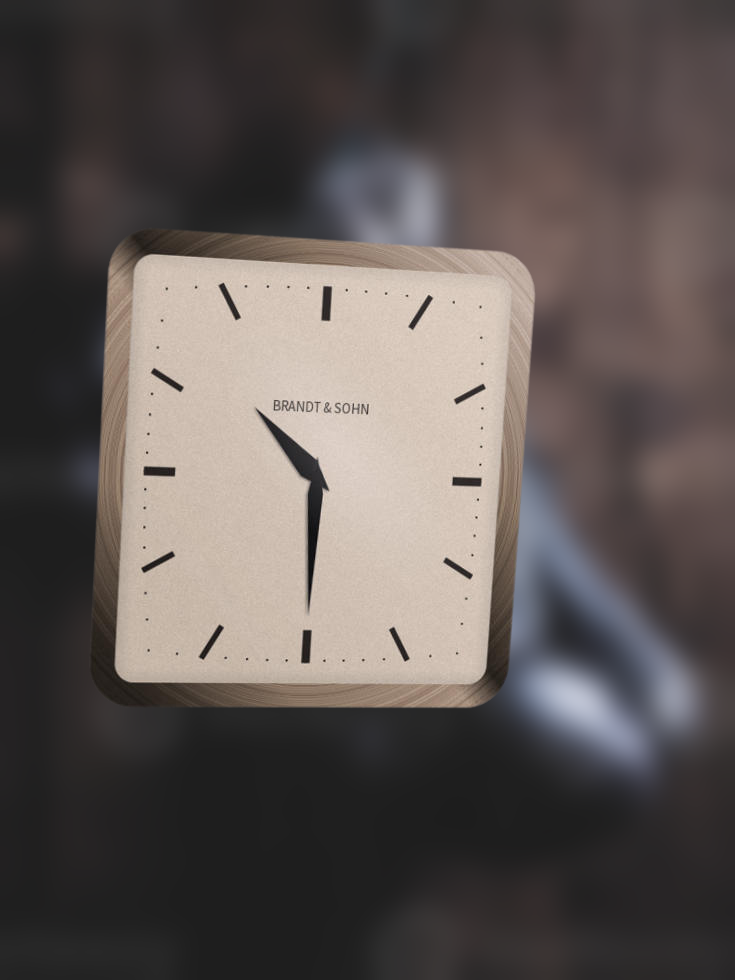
10:30
